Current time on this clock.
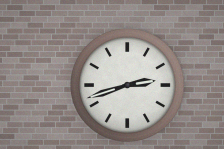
2:42
